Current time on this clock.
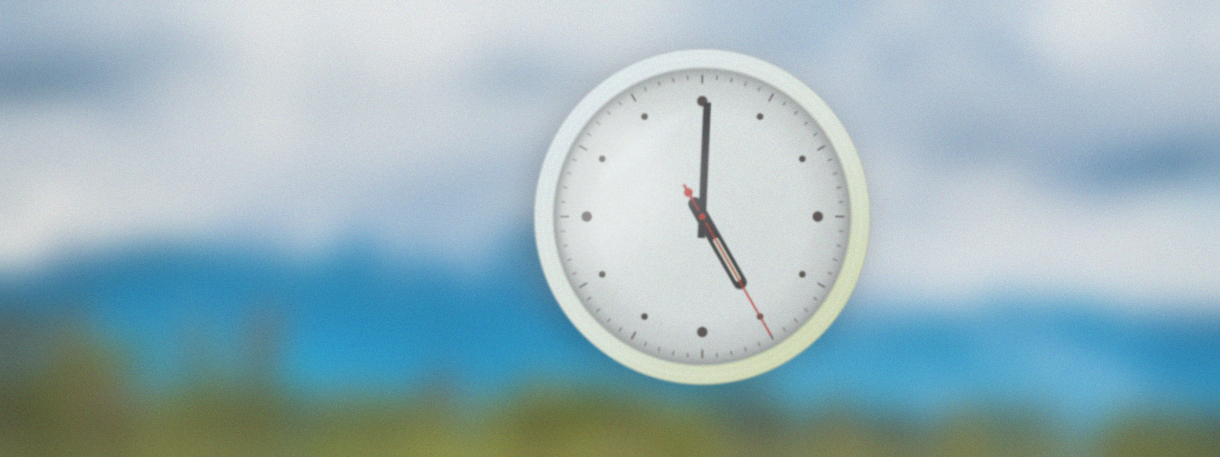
5:00:25
